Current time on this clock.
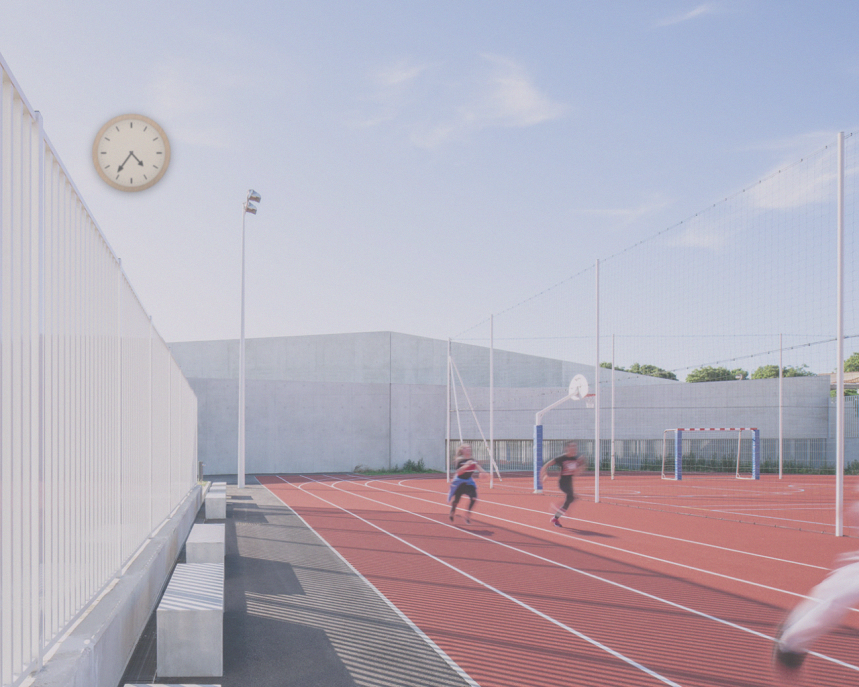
4:36
